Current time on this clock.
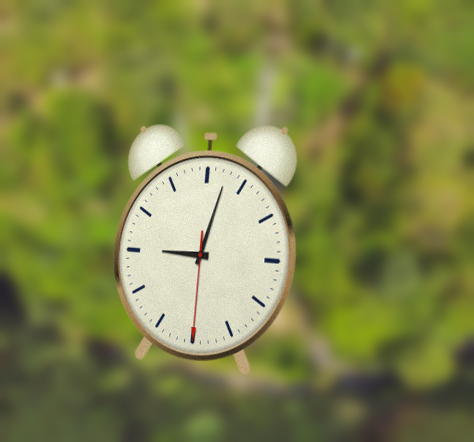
9:02:30
